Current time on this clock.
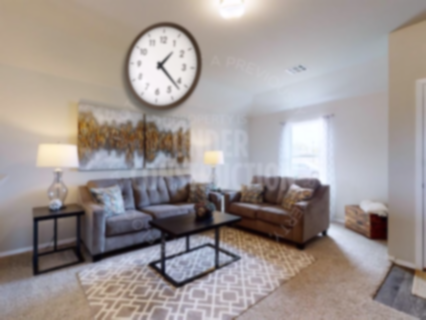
1:22
